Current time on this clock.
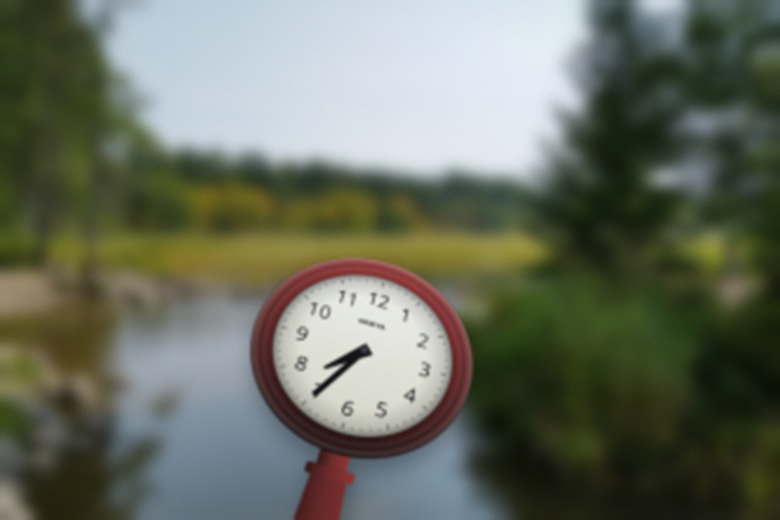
7:35
